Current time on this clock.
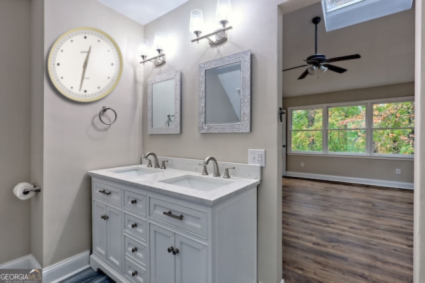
12:32
